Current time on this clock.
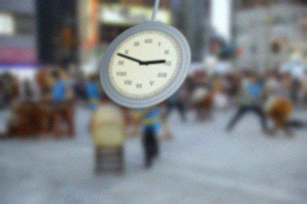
2:48
